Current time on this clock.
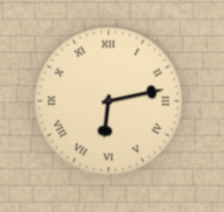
6:13
